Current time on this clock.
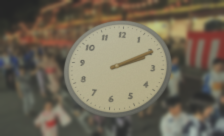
2:10
